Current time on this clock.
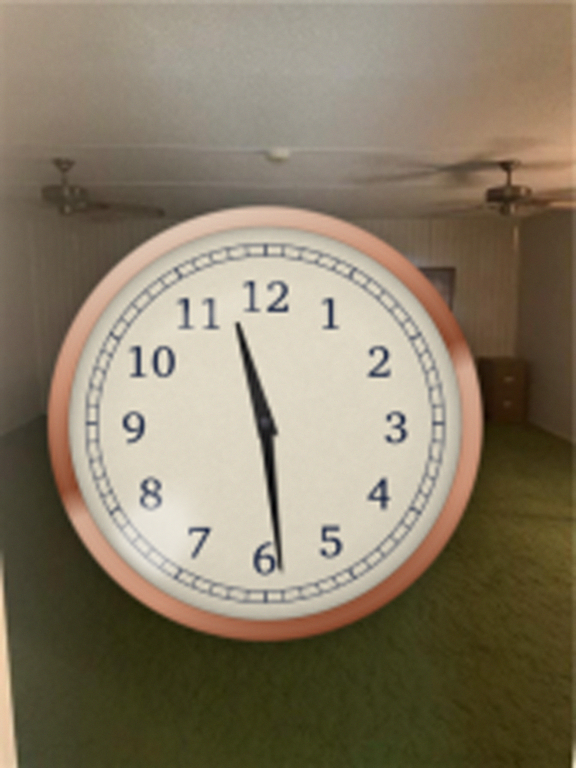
11:29
